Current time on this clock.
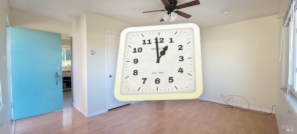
12:59
